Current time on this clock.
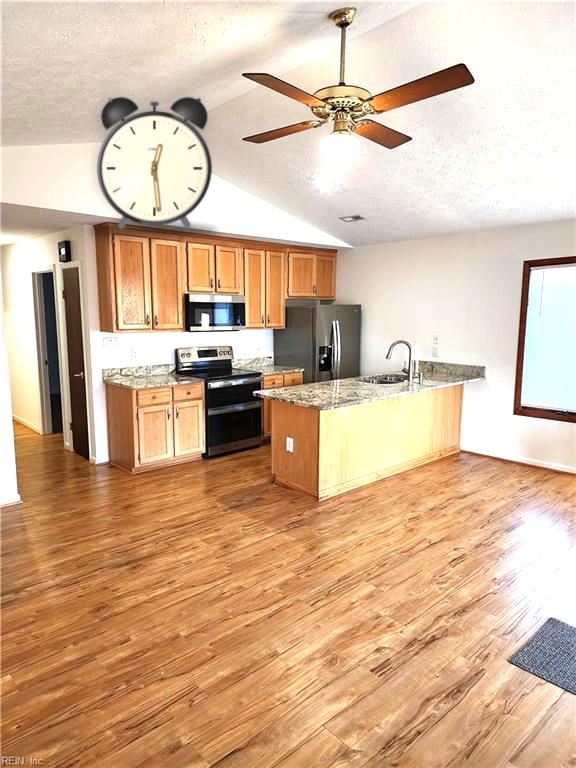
12:29
